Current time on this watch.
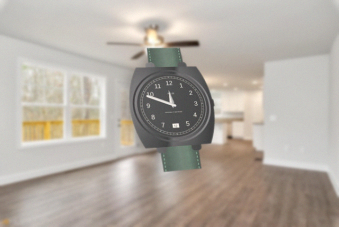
11:49
